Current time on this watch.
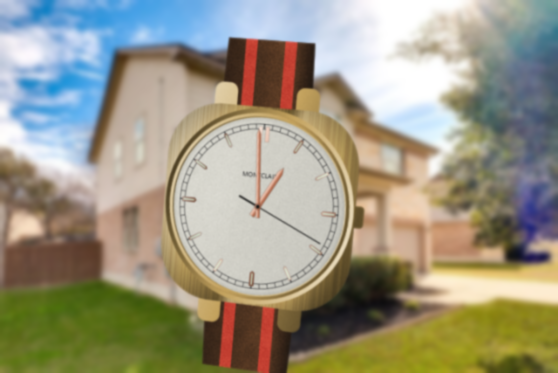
12:59:19
